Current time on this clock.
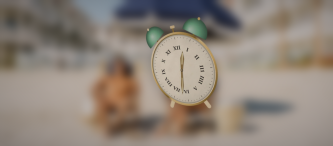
12:32
